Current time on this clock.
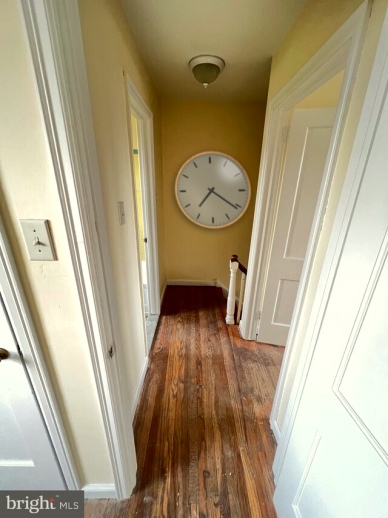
7:21
